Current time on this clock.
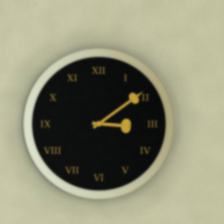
3:09
